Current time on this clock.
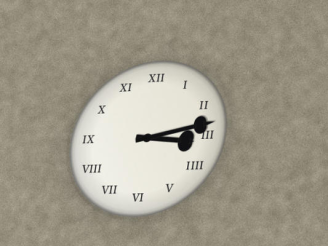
3:13
